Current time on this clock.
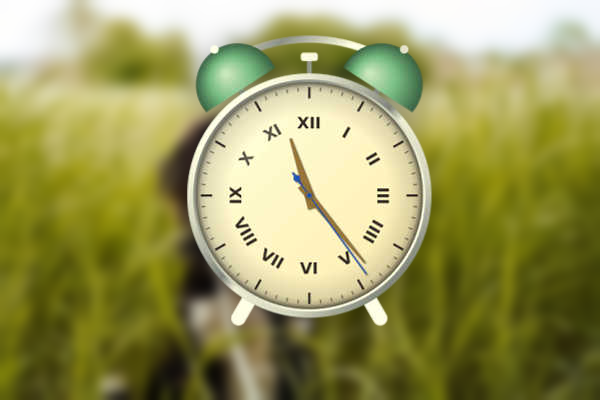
11:23:24
